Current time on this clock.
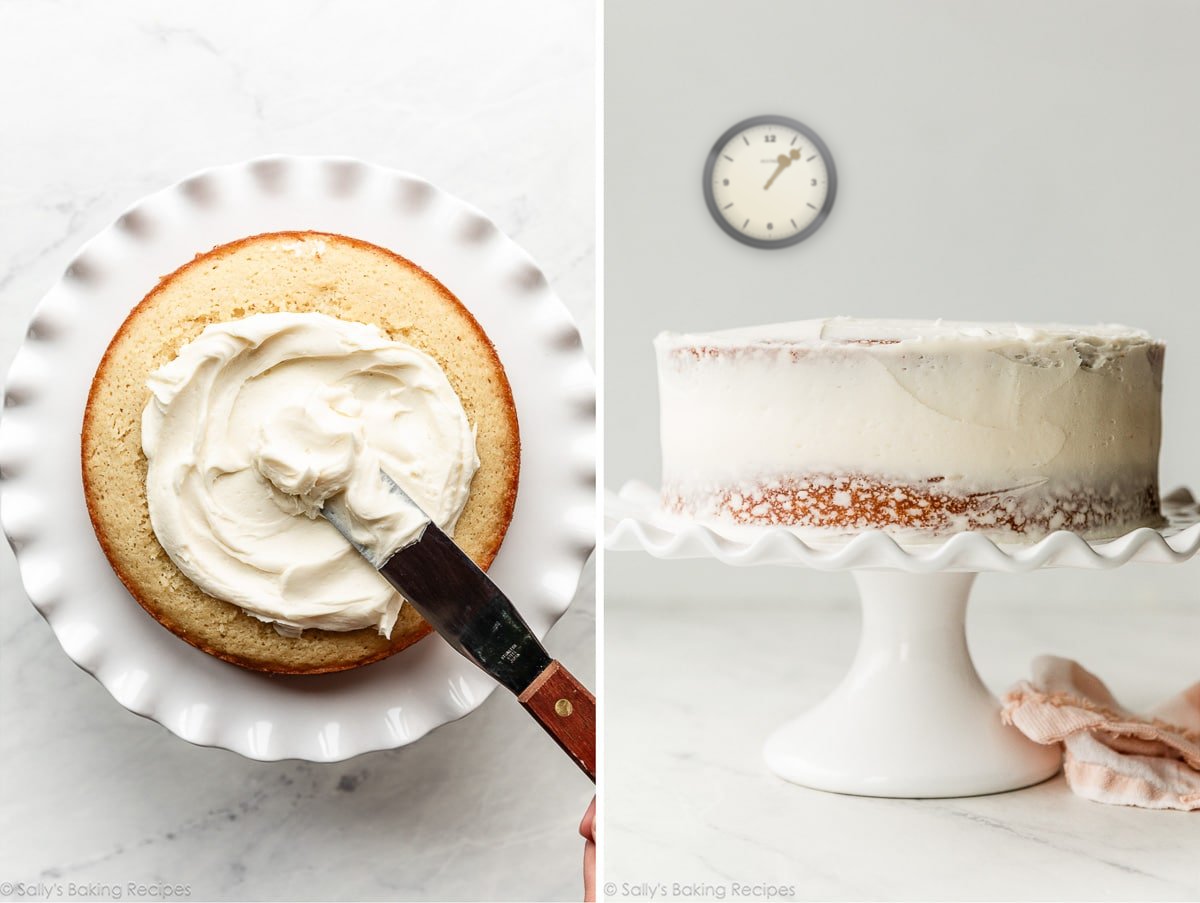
1:07
